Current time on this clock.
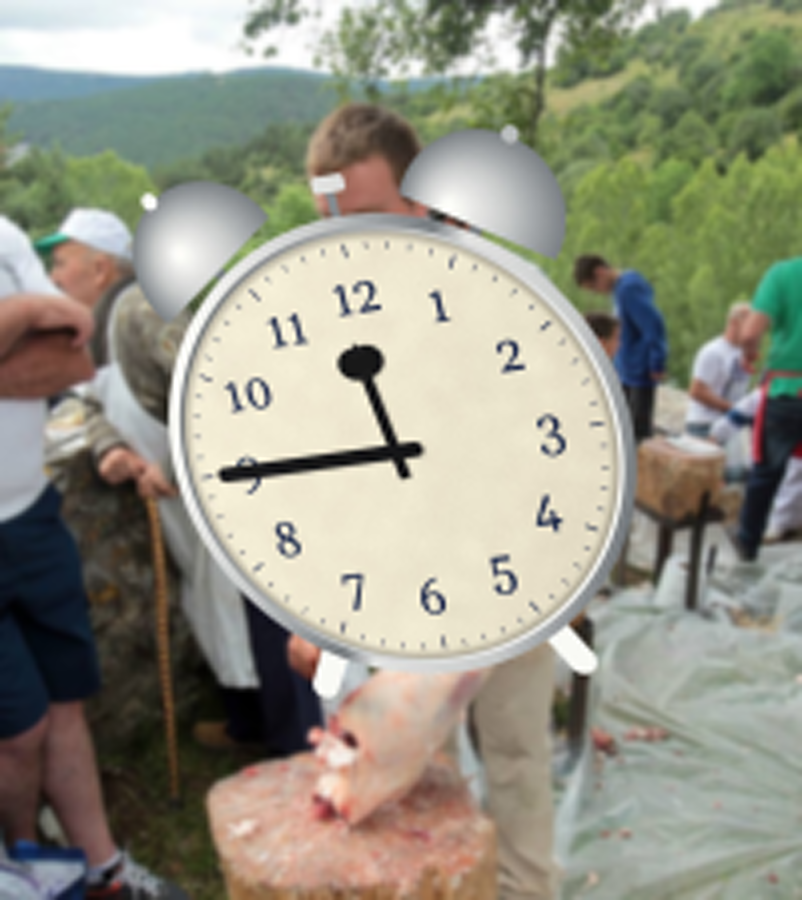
11:45
